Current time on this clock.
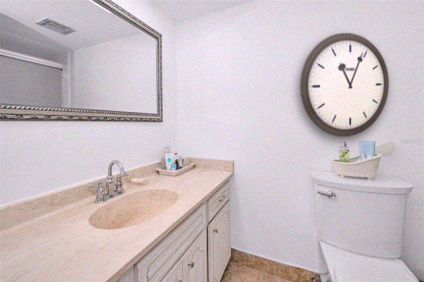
11:04
